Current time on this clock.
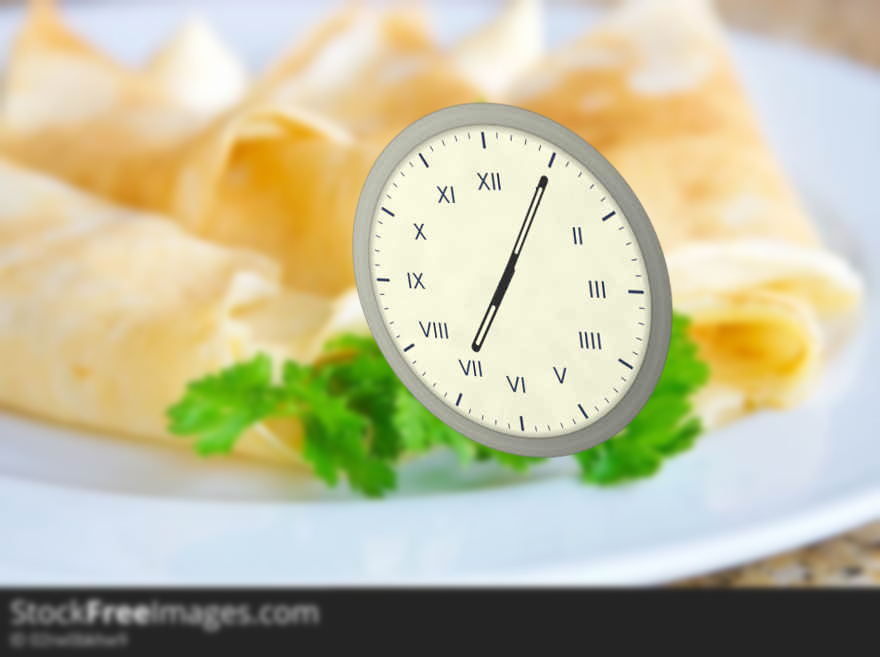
7:05
